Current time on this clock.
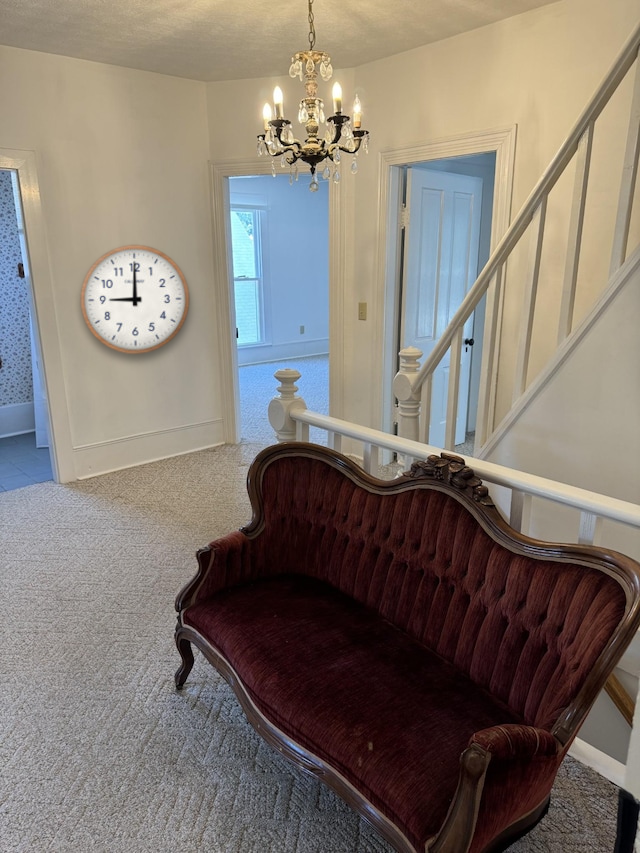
9:00
